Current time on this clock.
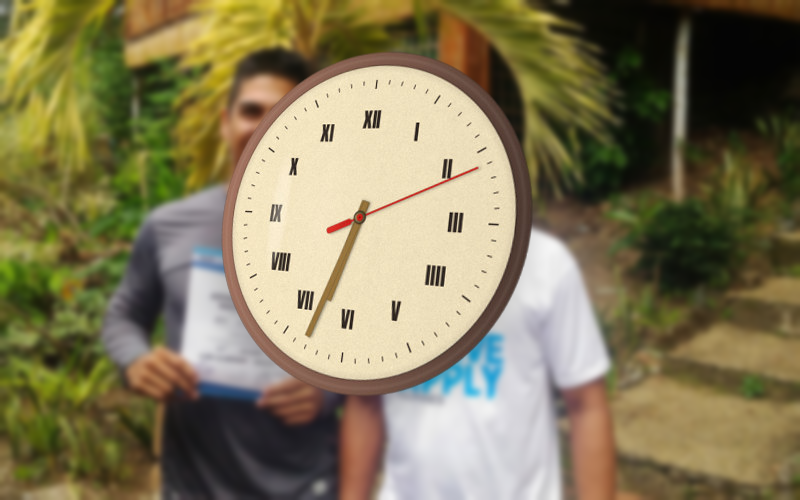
6:33:11
